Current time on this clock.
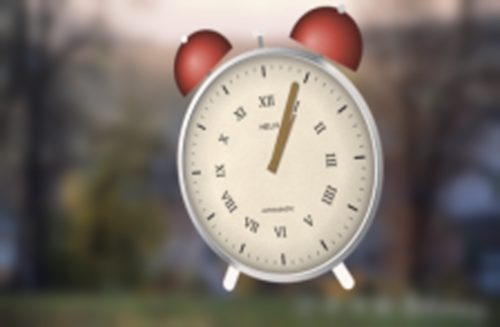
1:04
